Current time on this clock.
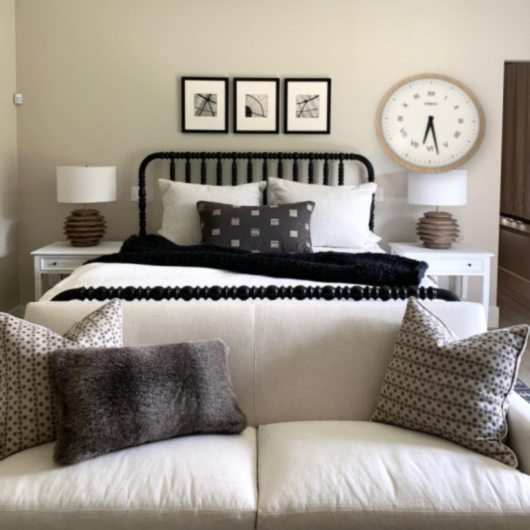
6:28
